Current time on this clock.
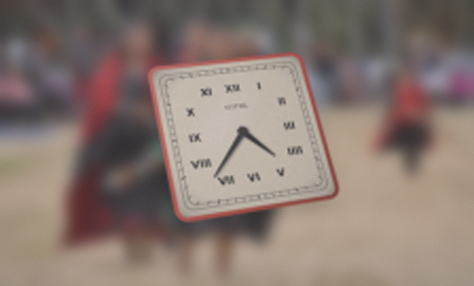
4:37
